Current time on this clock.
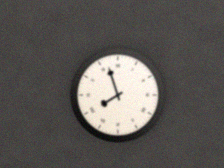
7:57
